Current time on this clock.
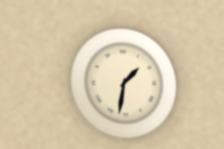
1:32
